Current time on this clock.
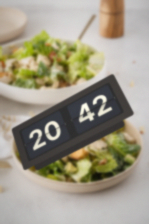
20:42
